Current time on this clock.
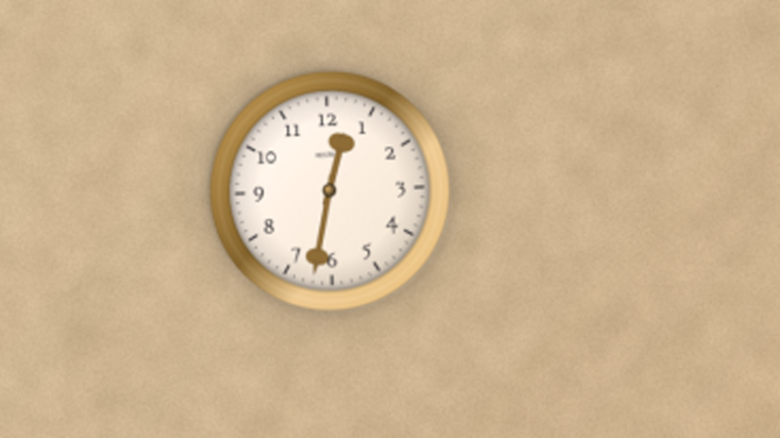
12:32
